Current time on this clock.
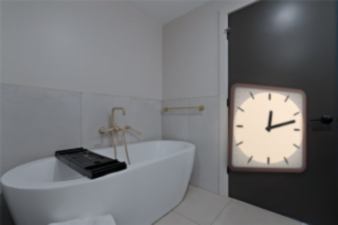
12:12
